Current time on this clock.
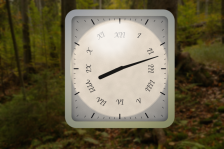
8:12
